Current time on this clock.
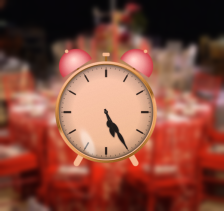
5:25
